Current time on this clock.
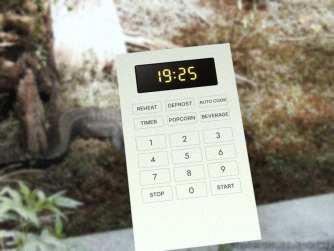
19:25
